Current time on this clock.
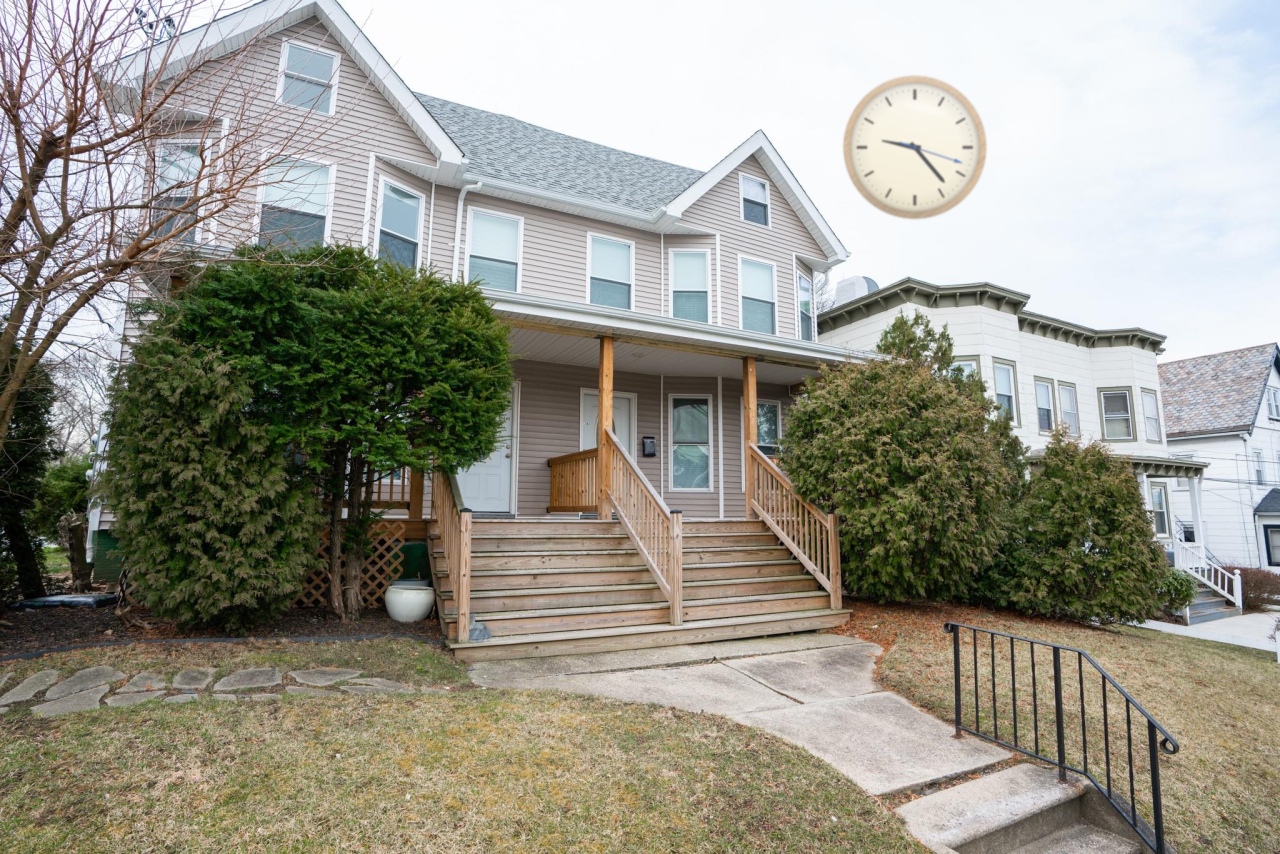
9:23:18
